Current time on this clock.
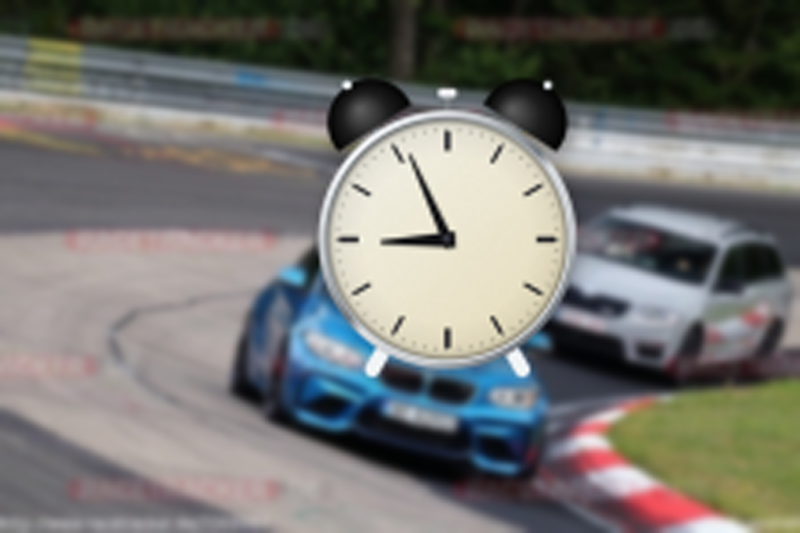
8:56
